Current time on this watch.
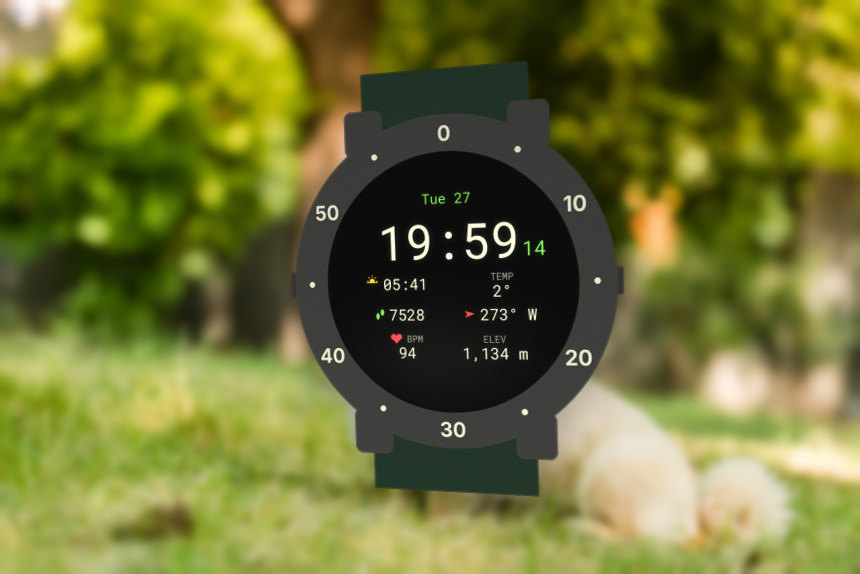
19:59:14
